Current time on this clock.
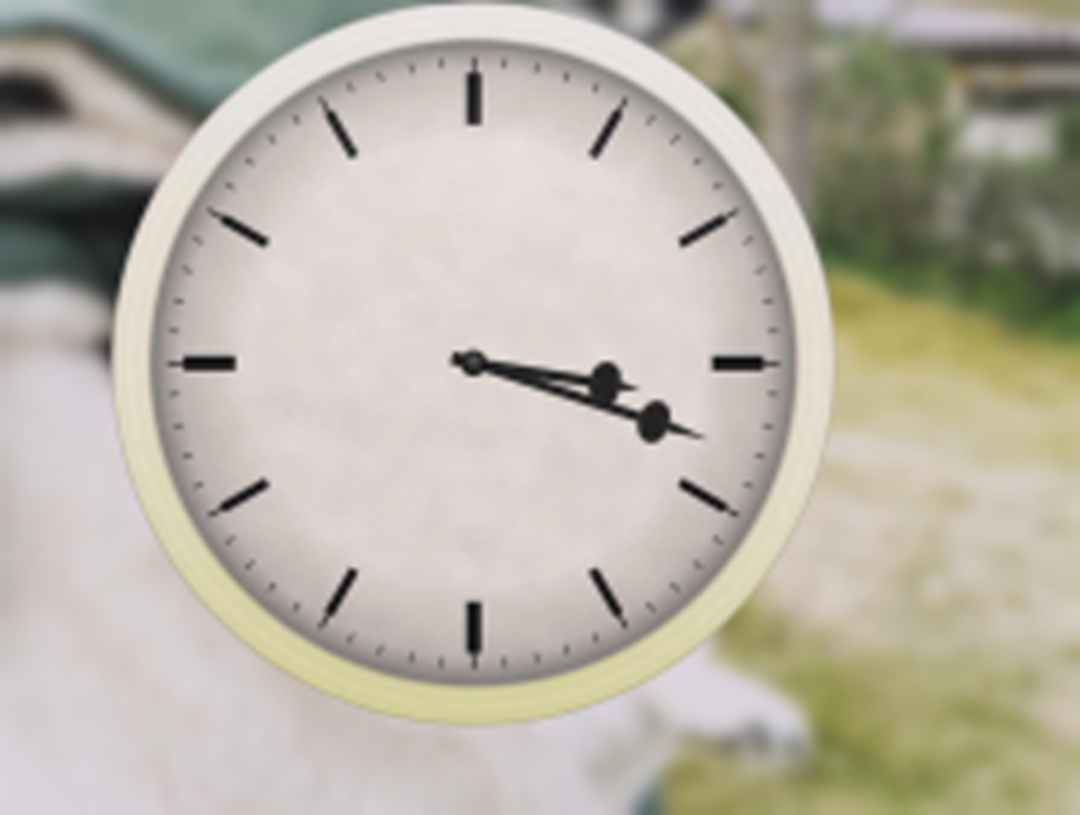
3:18
